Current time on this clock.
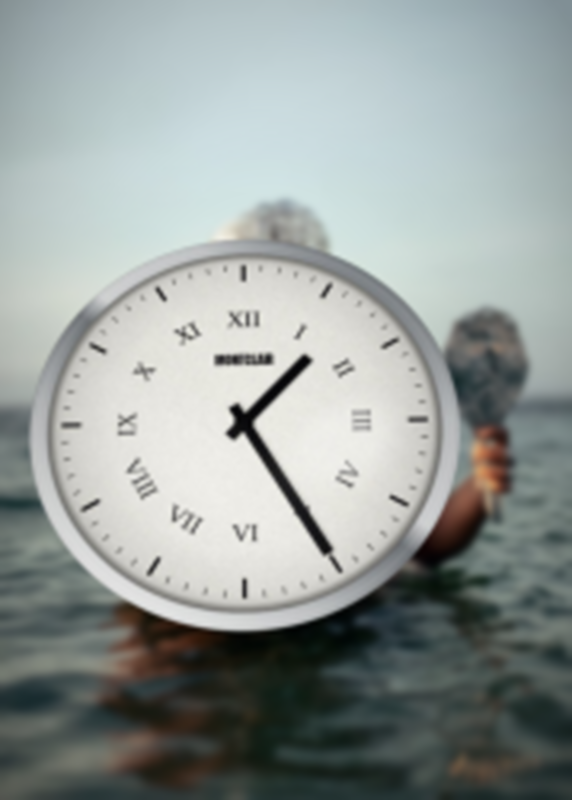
1:25
